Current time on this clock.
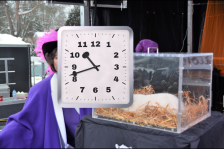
10:42
